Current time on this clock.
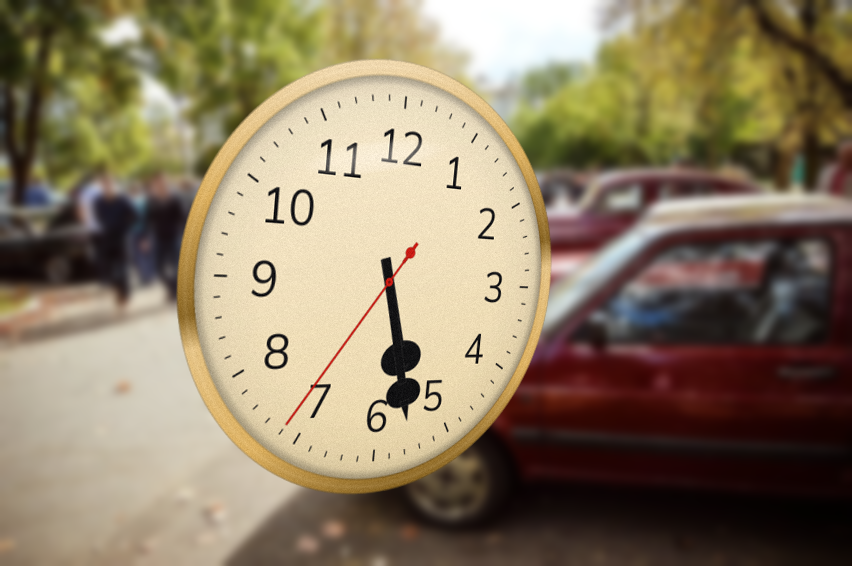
5:27:36
